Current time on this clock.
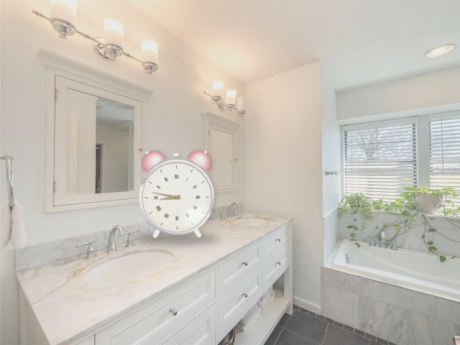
8:47
